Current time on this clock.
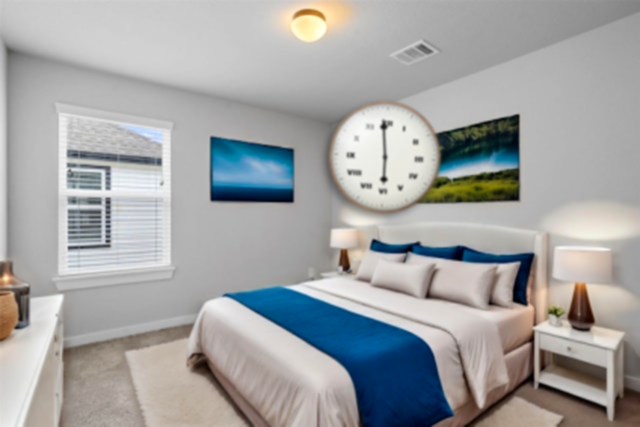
5:59
